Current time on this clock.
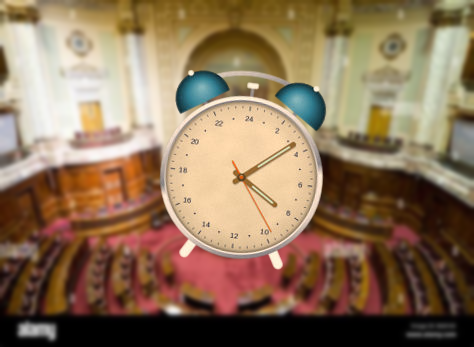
8:08:24
